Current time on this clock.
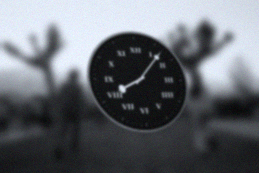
8:07
